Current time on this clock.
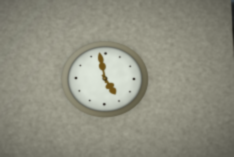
4:58
